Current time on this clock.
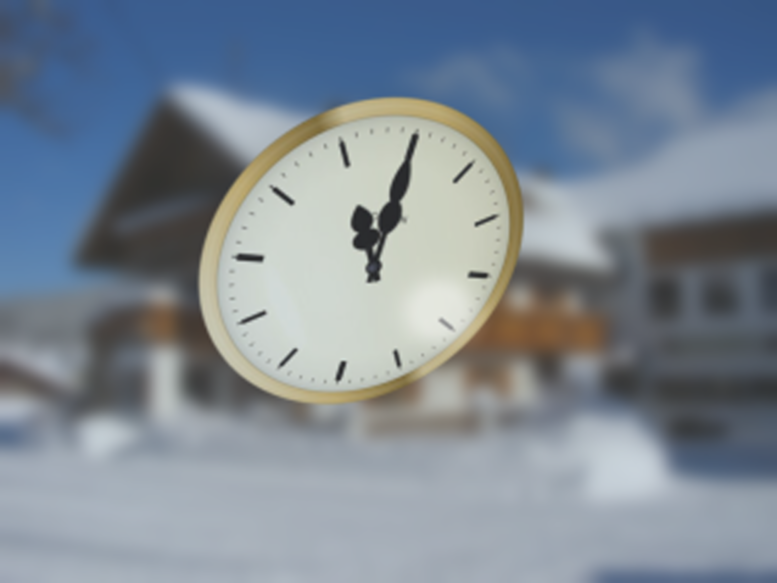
11:00
